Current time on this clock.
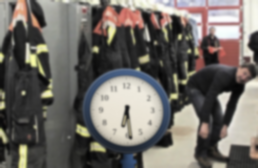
6:29
